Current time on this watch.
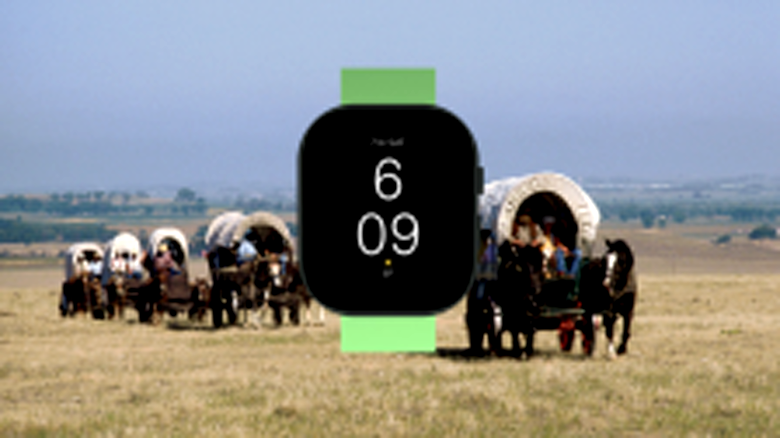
6:09
